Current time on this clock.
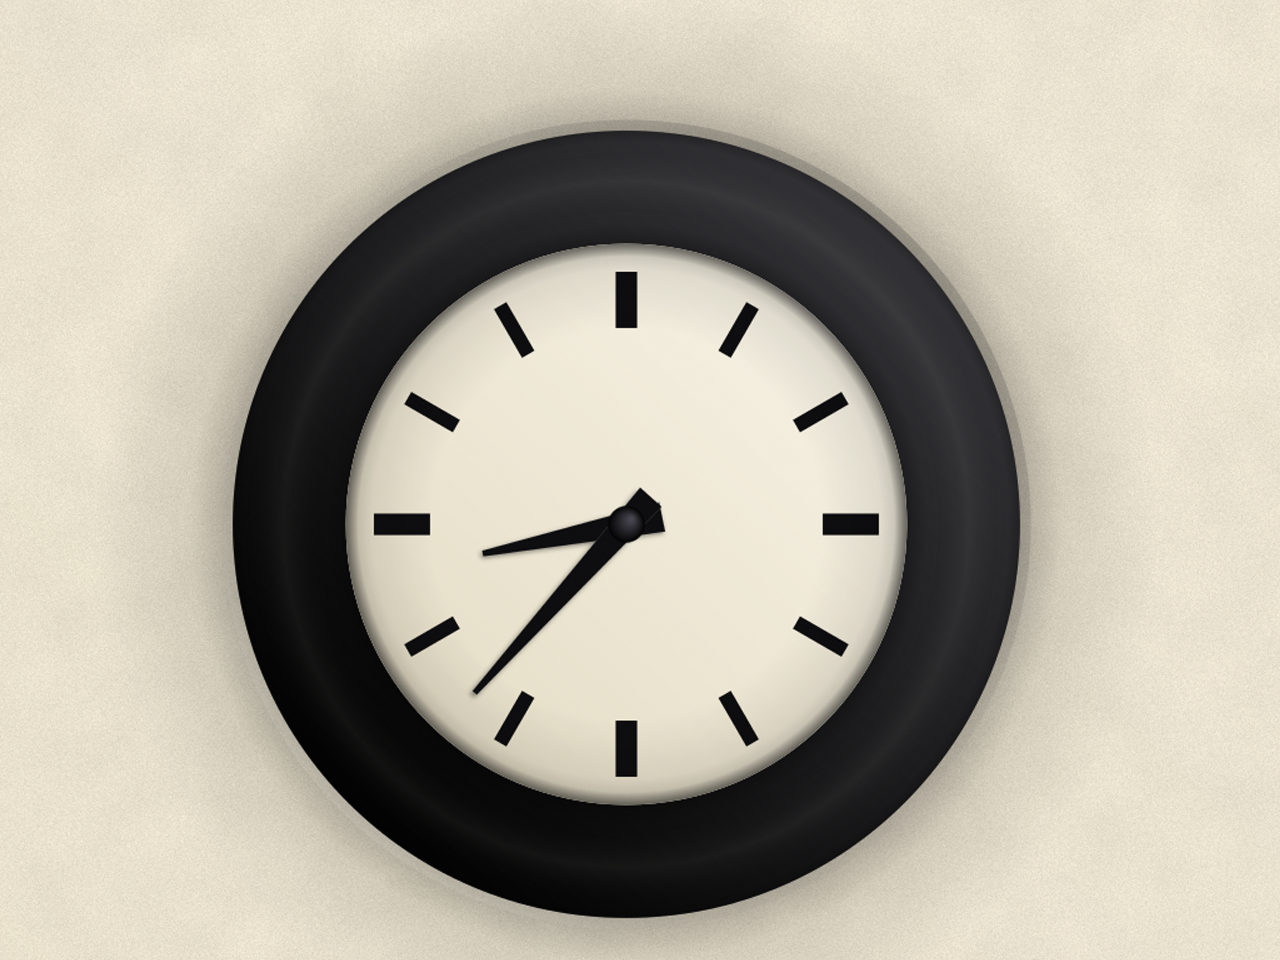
8:37
